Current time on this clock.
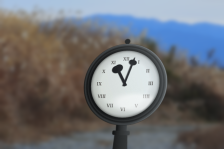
11:03
